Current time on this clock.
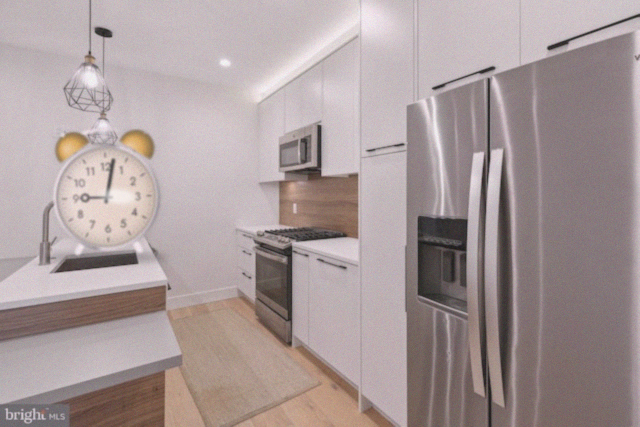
9:02
